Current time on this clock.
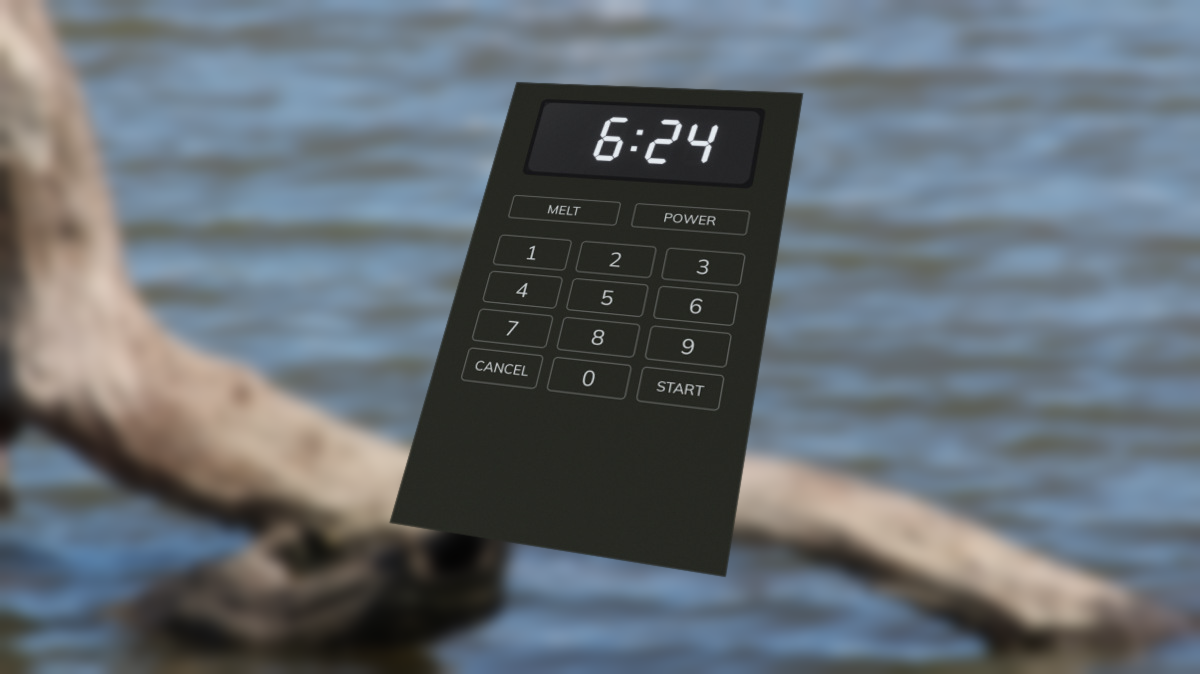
6:24
